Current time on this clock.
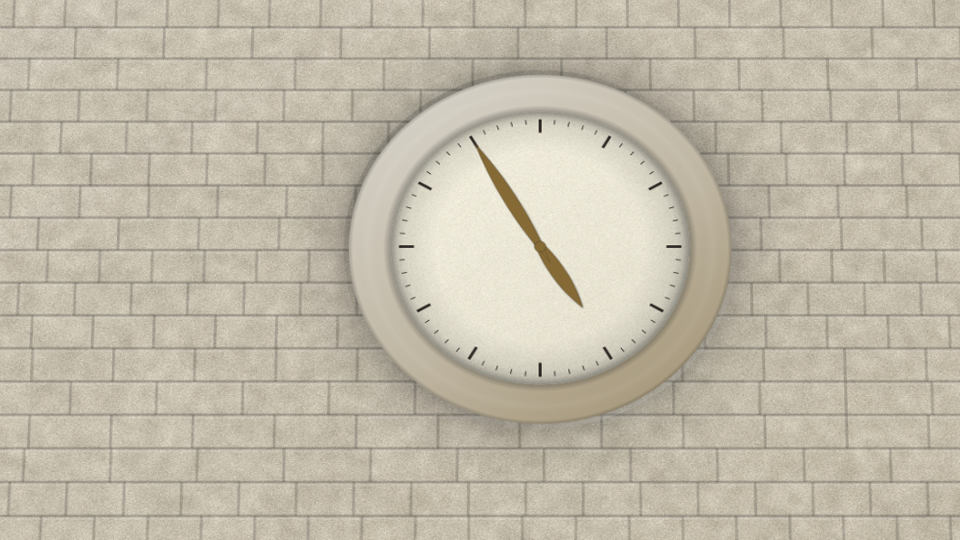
4:55
